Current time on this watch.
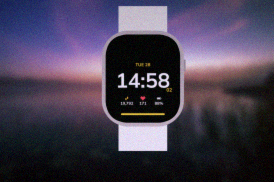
14:58
